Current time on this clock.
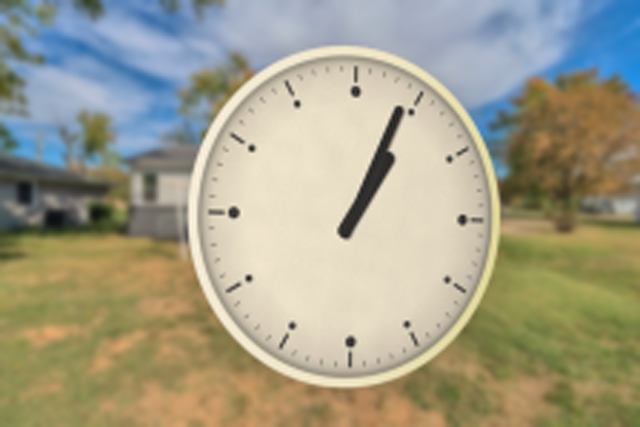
1:04
